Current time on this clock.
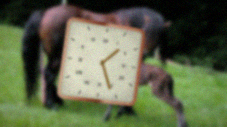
1:26
